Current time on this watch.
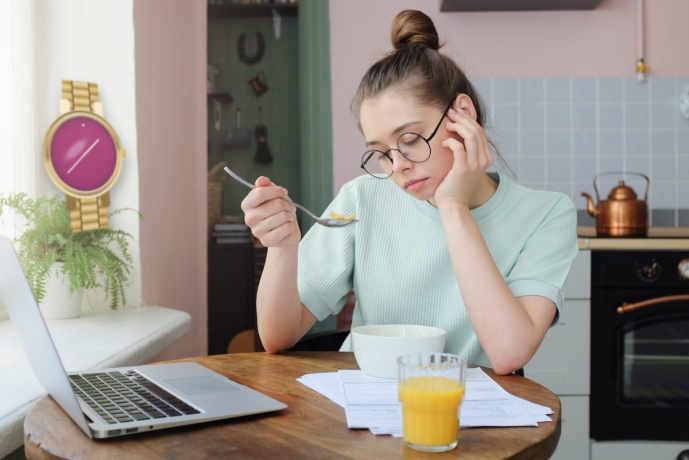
1:38
